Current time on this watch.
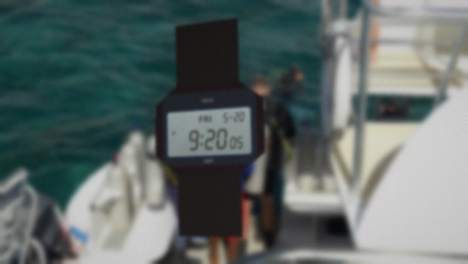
9:20
